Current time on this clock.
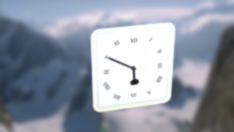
5:50
